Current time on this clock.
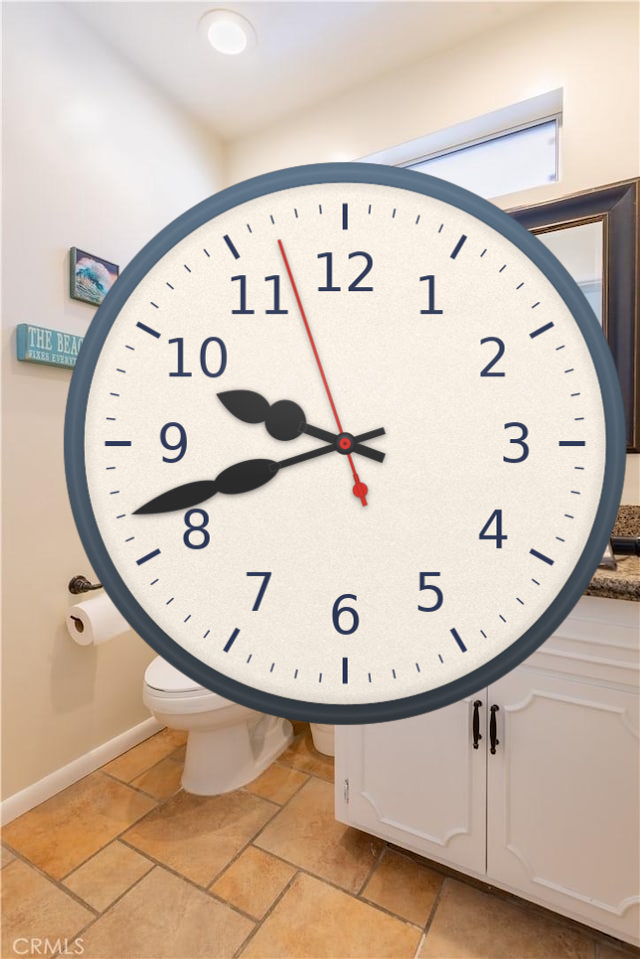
9:41:57
